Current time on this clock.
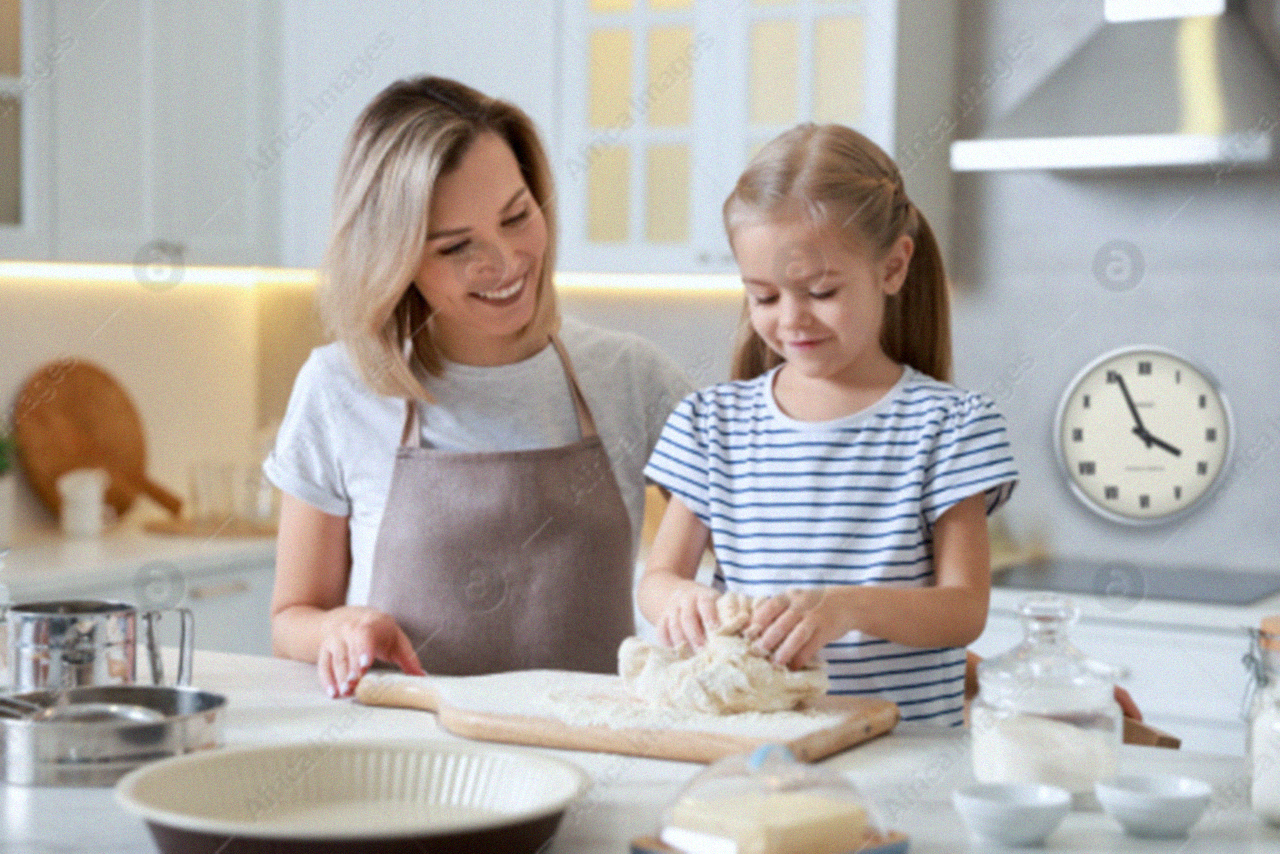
3:56
